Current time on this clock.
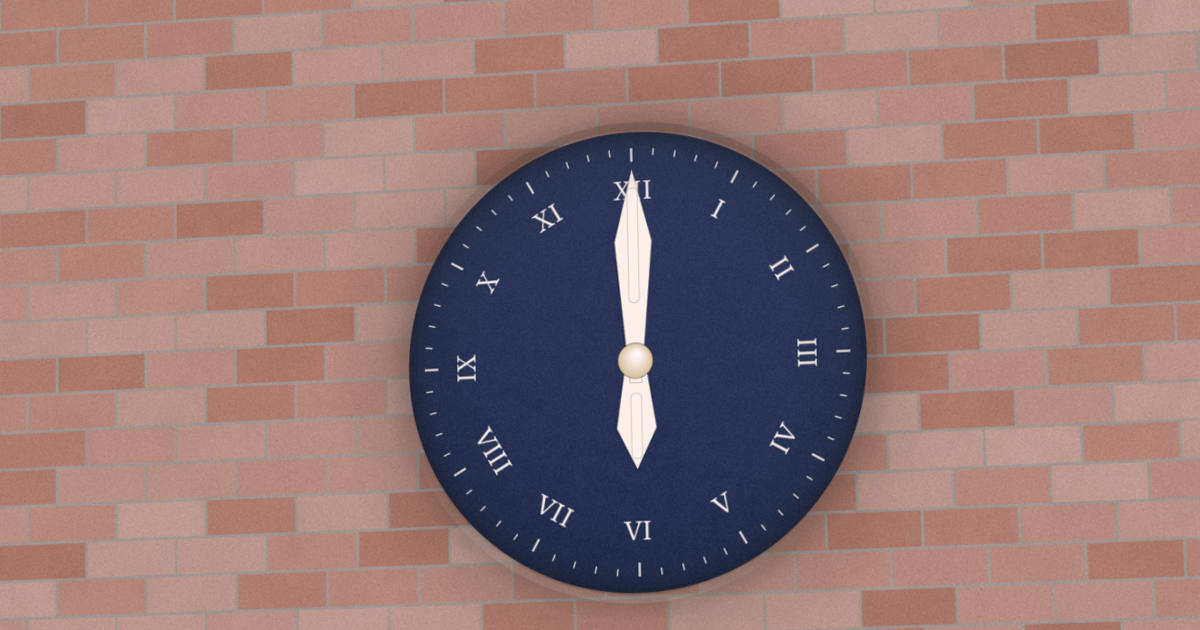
6:00
